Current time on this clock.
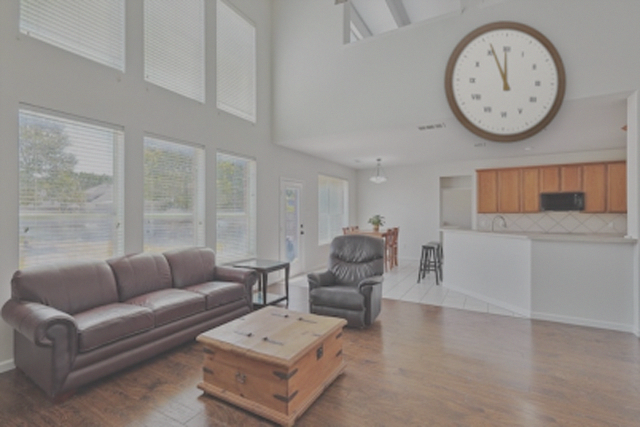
11:56
